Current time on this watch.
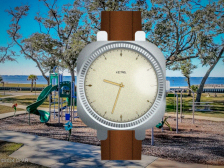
9:33
